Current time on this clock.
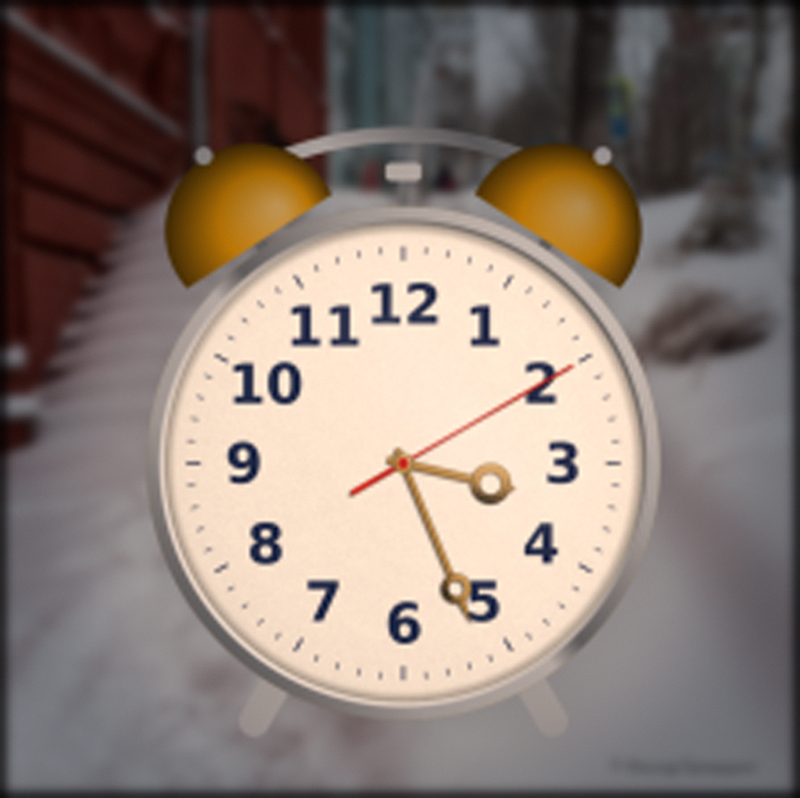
3:26:10
